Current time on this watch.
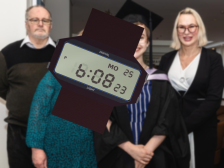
6:08:23
